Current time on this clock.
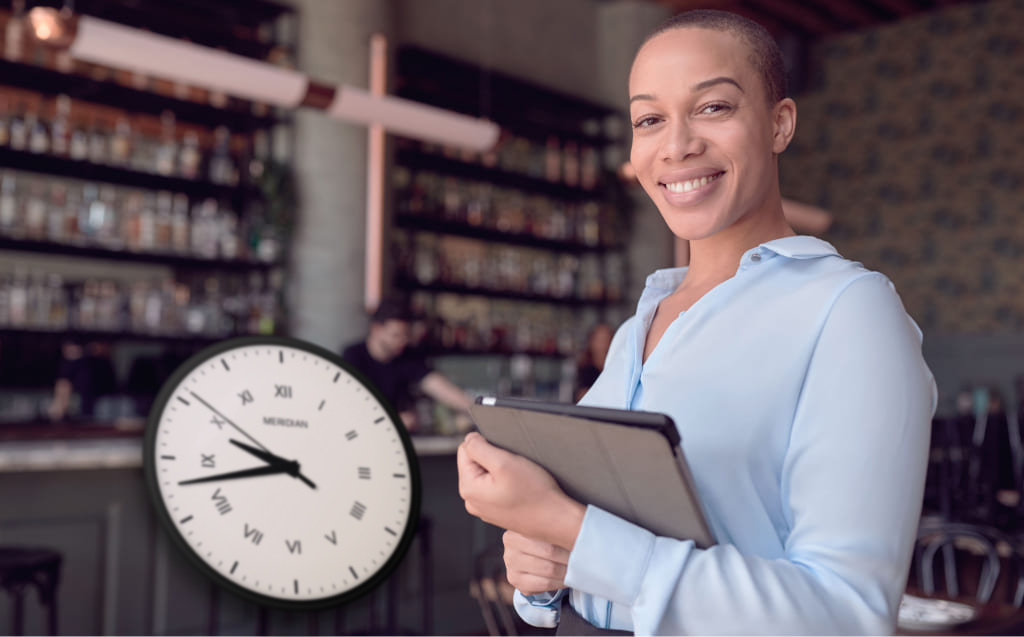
9:42:51
